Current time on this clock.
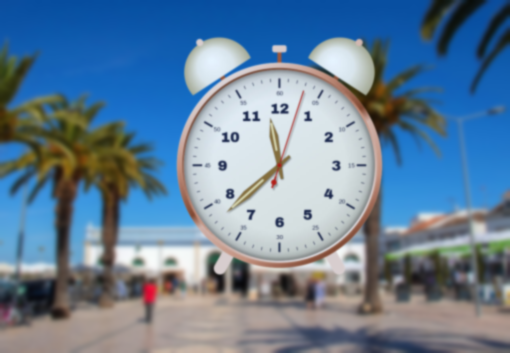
11:38:03
